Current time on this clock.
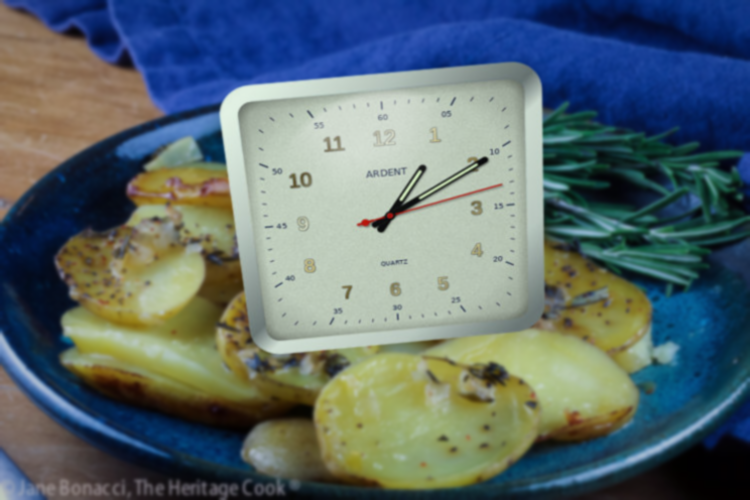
1:10:13
